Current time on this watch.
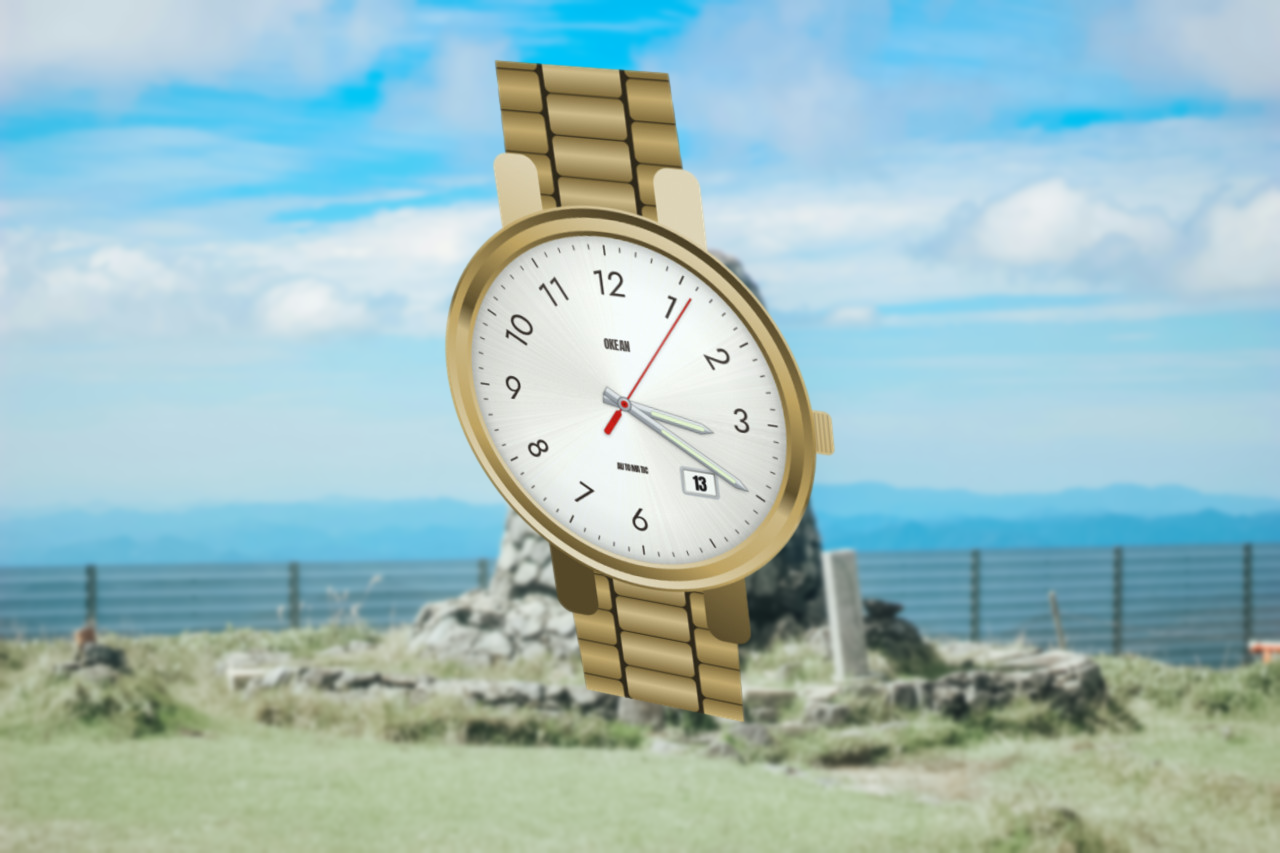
3:20:06
